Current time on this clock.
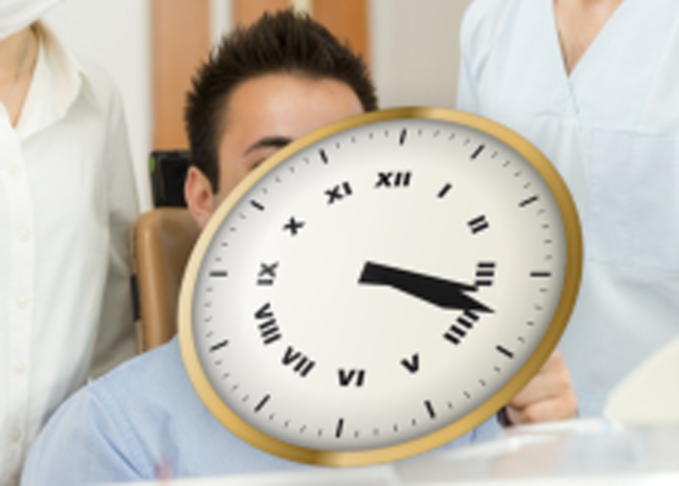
3:18
